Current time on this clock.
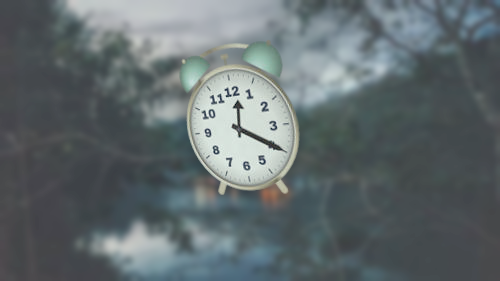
12:20
